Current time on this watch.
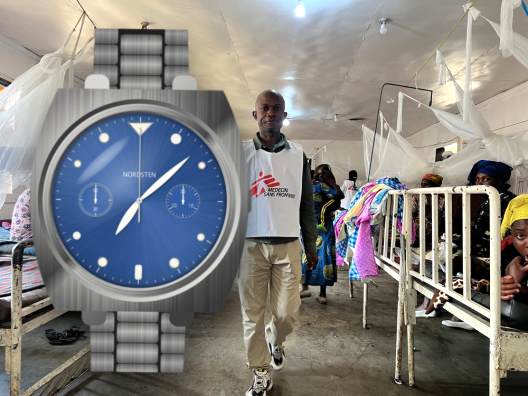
7:08
